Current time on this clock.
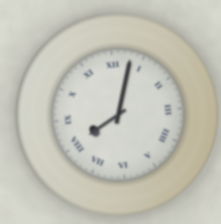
8:03
